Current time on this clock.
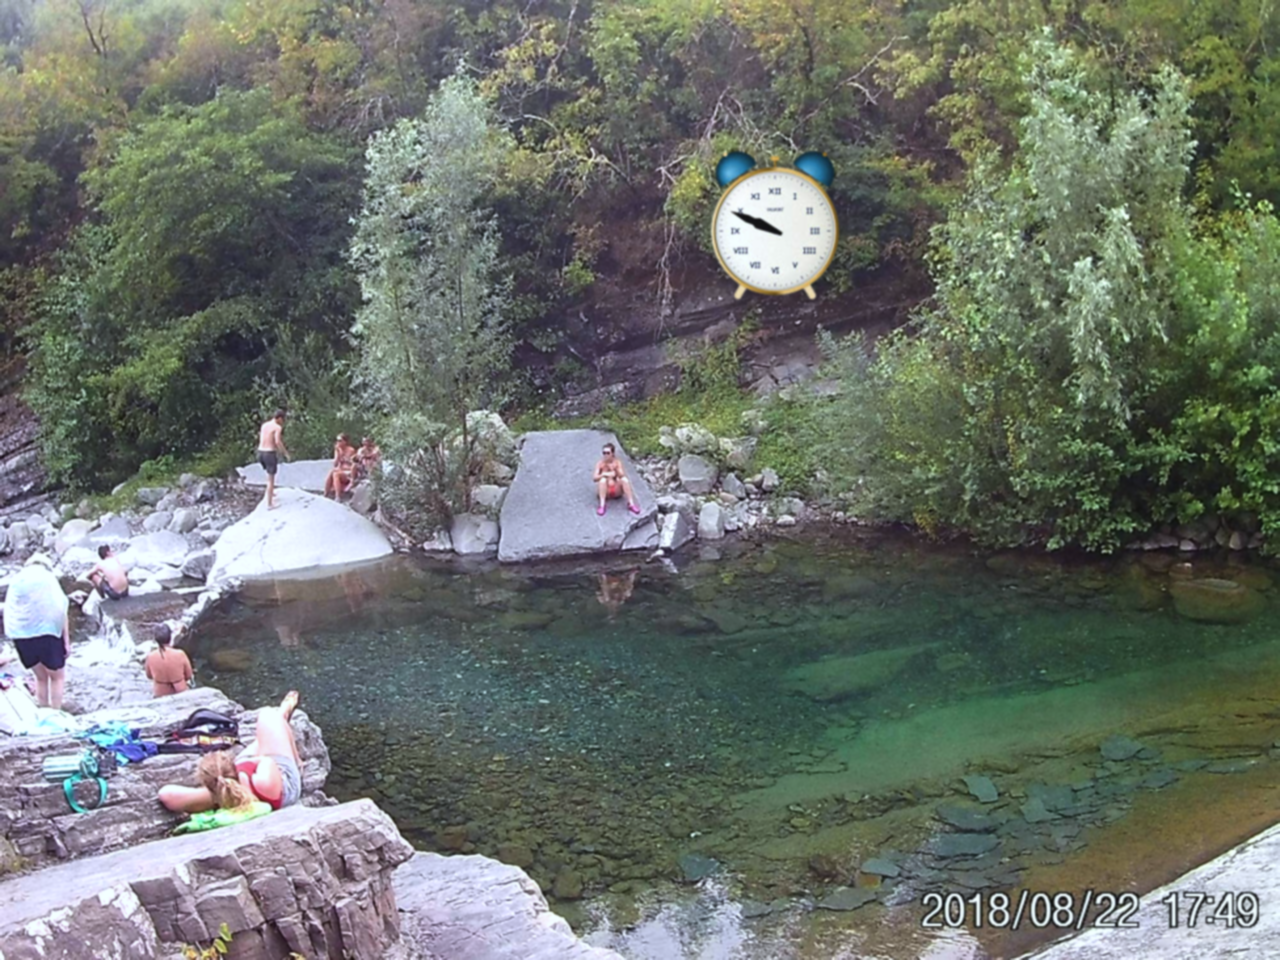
9:49
